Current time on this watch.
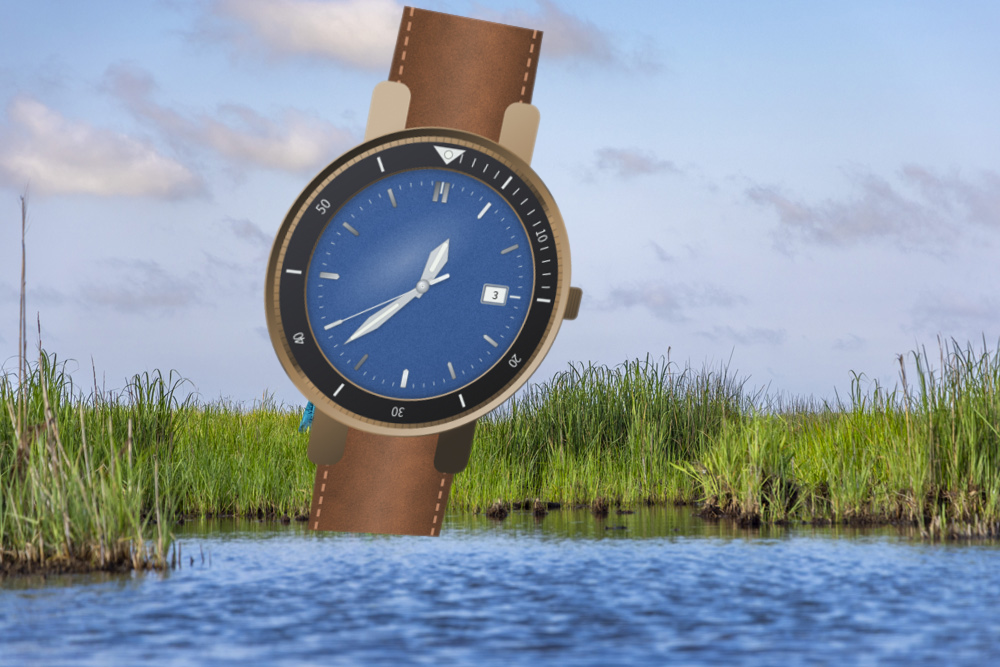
12:37:40
